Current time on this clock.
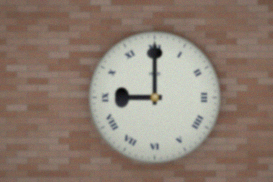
9:00
